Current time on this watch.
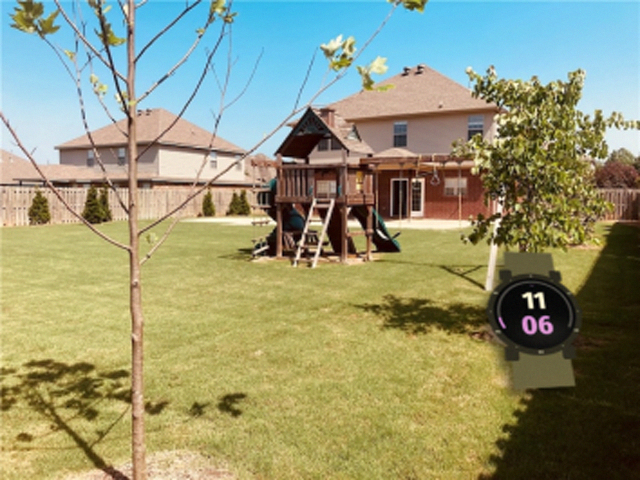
11:06
